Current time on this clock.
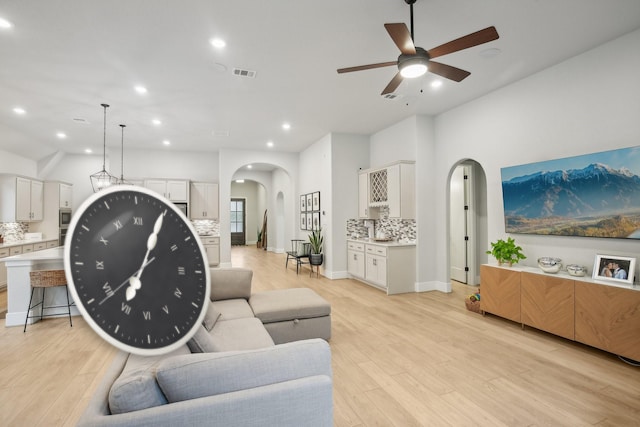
7:04:39
